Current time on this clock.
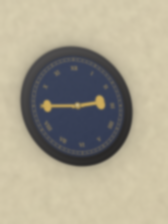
2:45
